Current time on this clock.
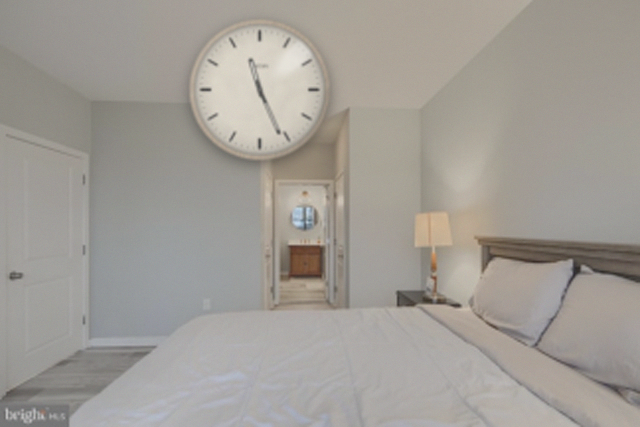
11:26
